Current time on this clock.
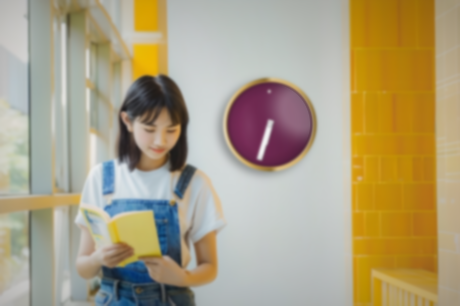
6:33
